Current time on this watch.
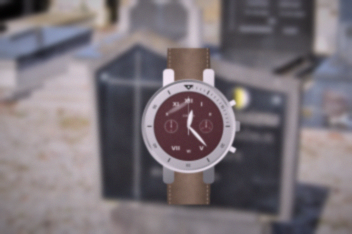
12:23
